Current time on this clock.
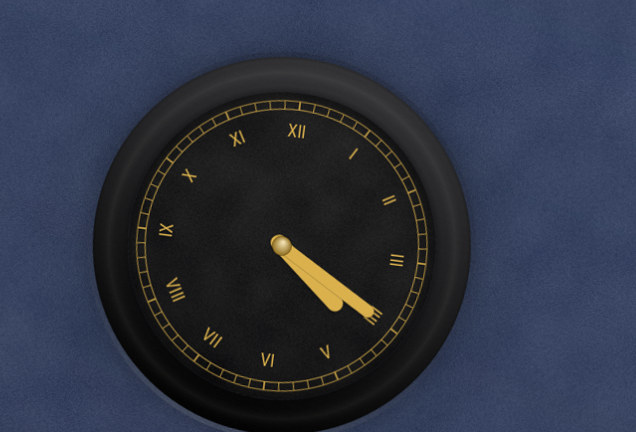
4:20
